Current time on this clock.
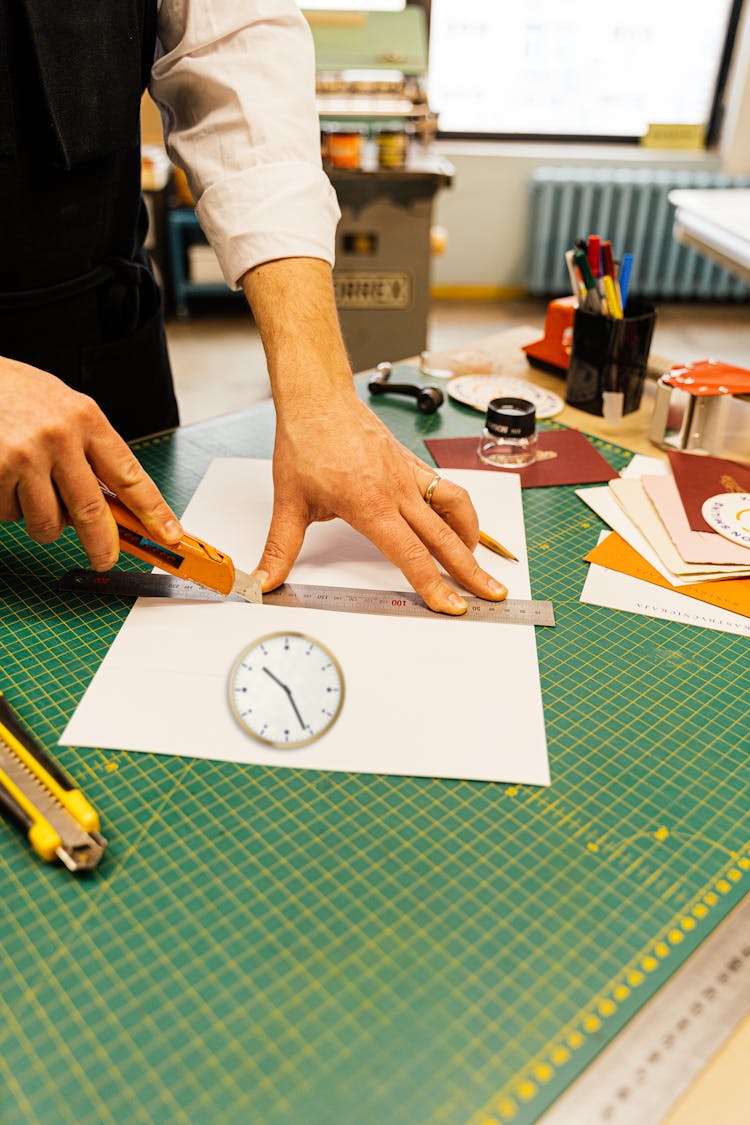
10:26
